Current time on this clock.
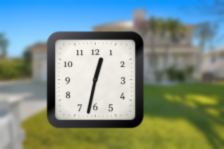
12:32
